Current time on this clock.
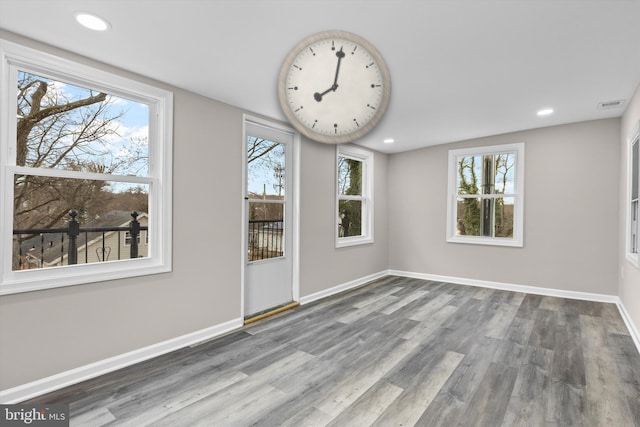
8:02
